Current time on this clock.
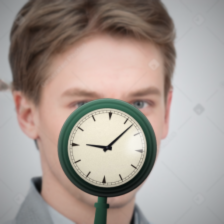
9:07
